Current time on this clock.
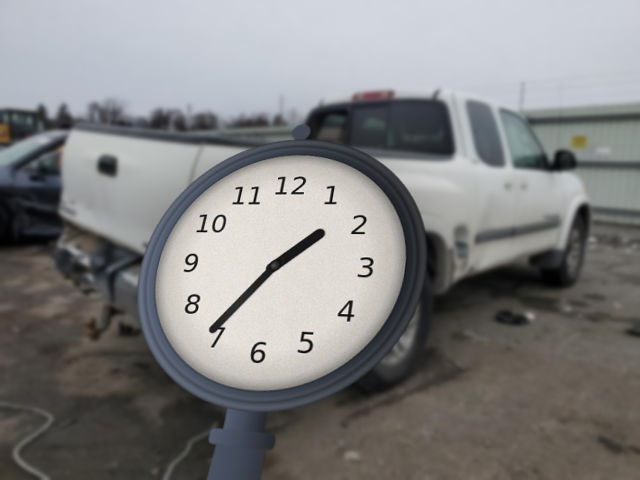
1:36
